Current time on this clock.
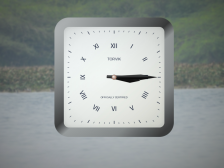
3:15
